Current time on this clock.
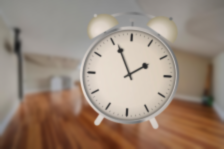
1:56
